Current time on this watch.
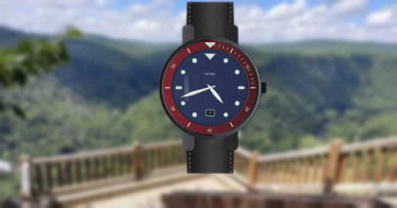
4:42
